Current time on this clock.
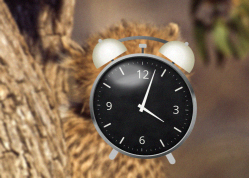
4:03
